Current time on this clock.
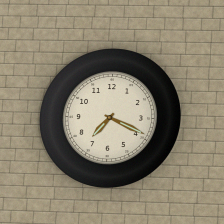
7:19
